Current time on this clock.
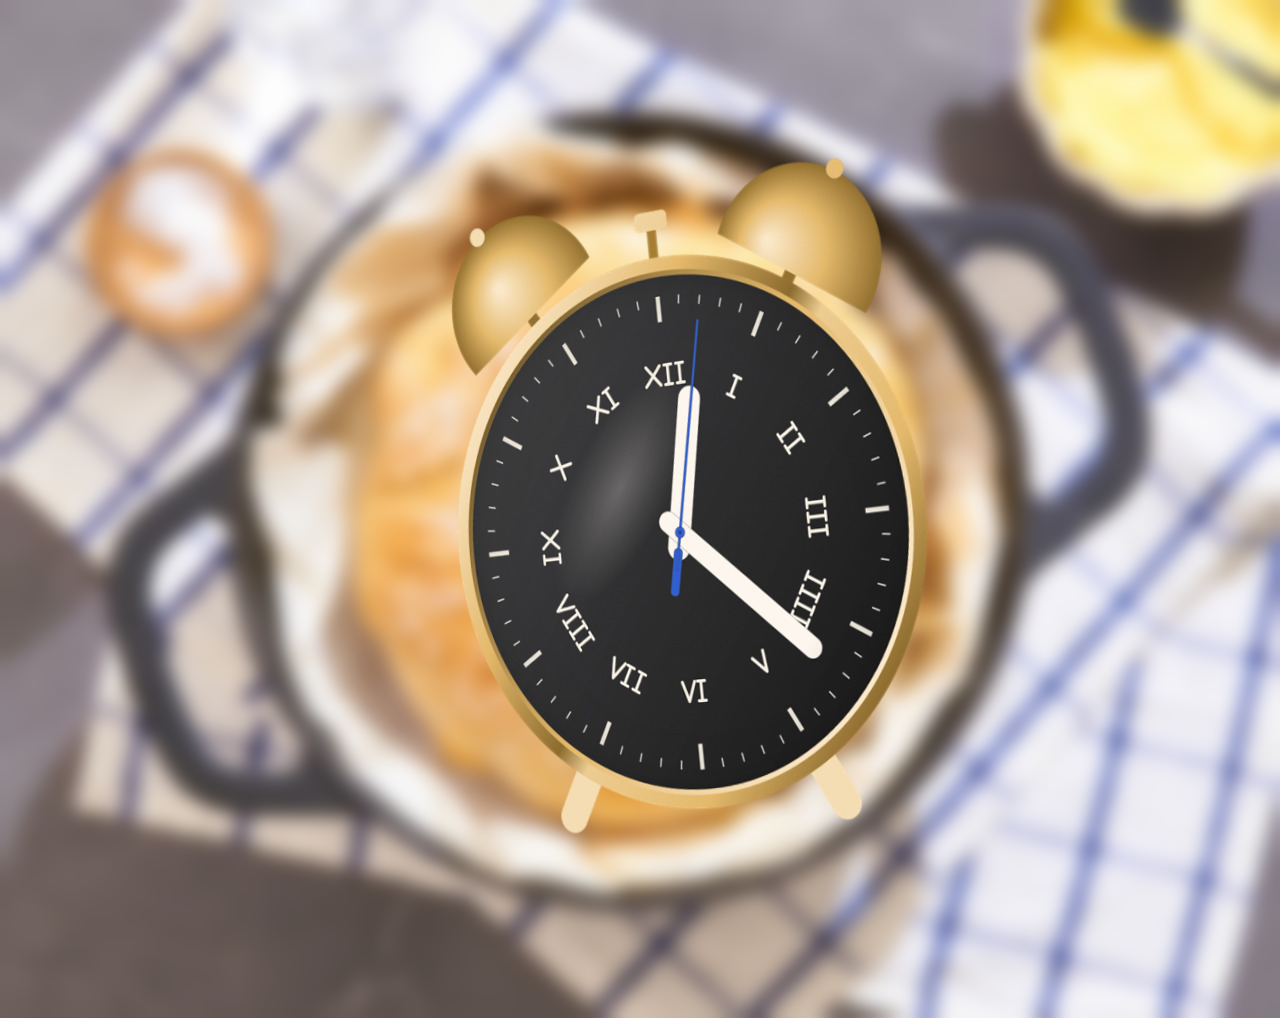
12:22:02
